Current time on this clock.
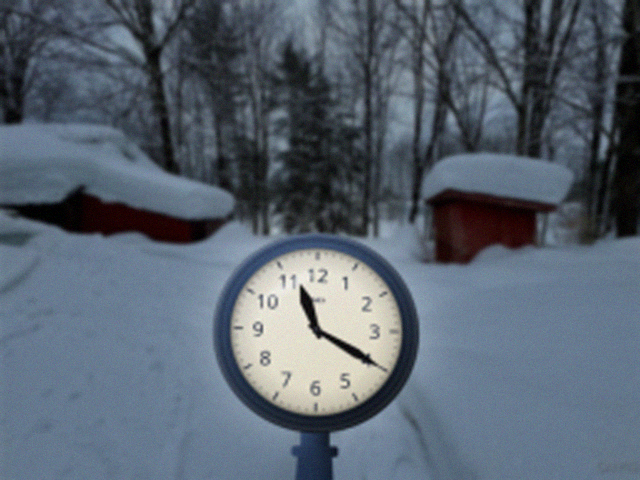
11:20
